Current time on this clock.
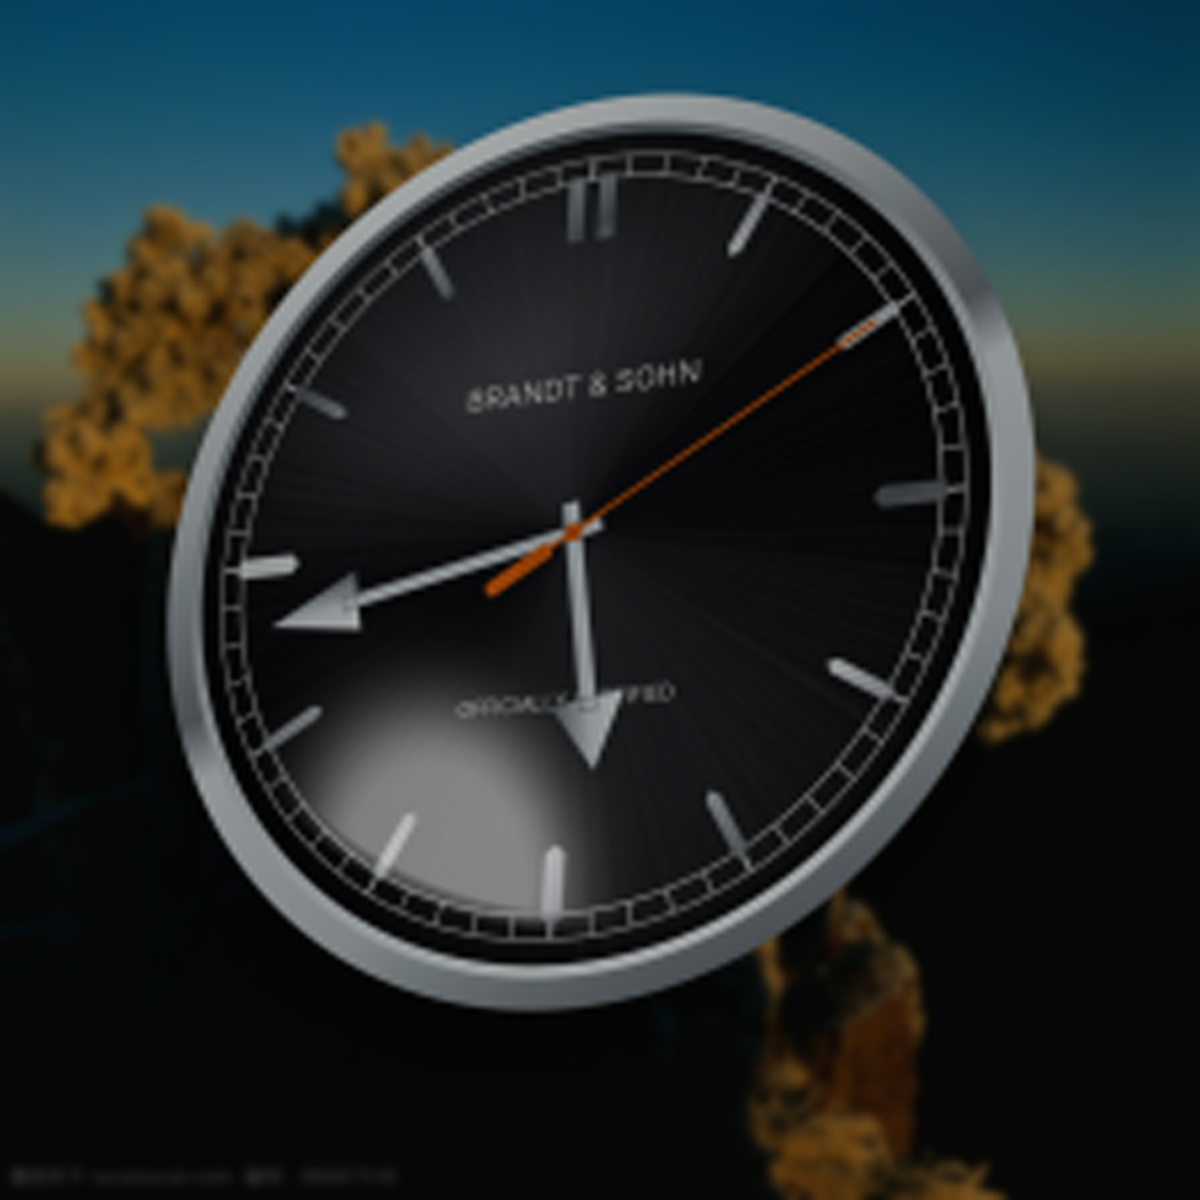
5:43:10
